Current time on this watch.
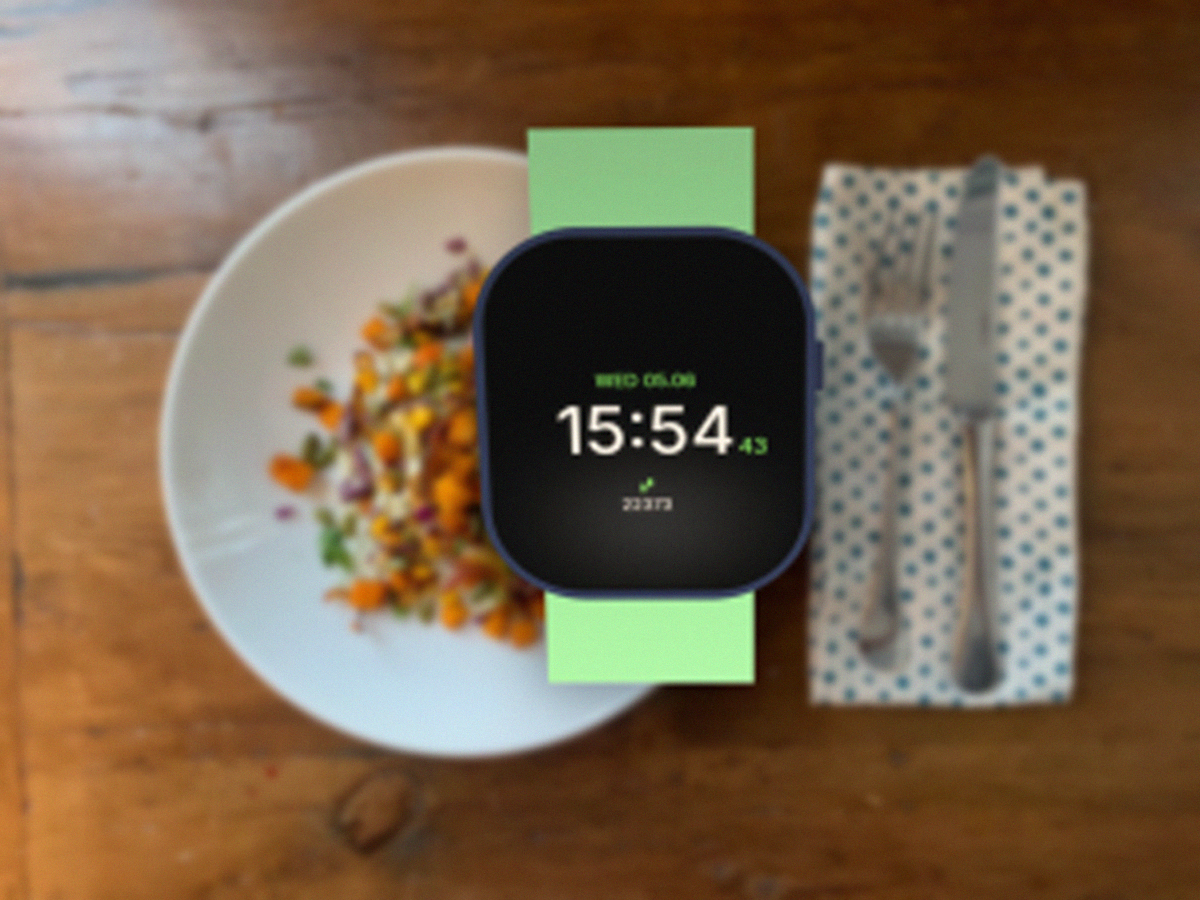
15:54
